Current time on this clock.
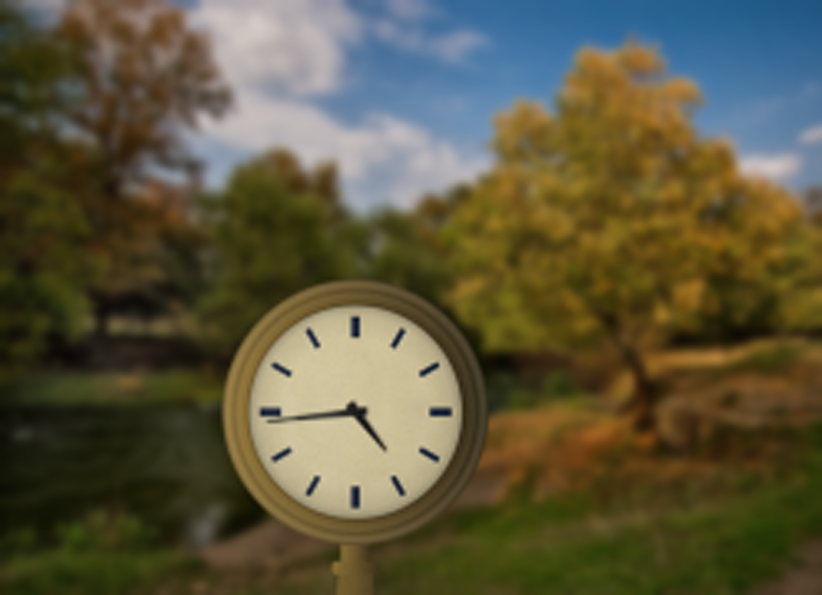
4:44
